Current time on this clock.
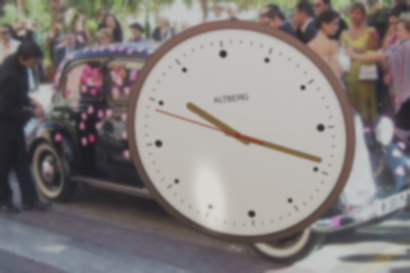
10:18:49
